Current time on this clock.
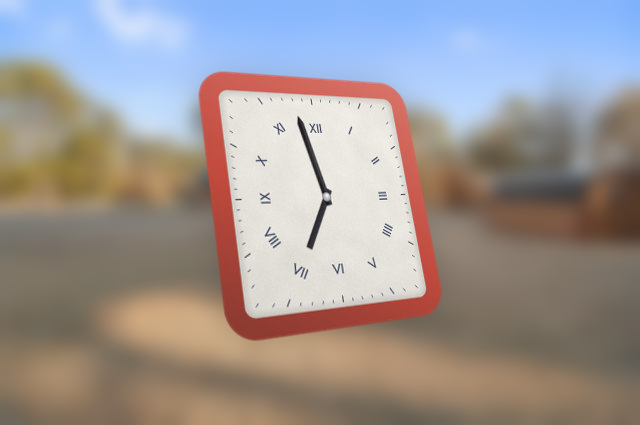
6:58
